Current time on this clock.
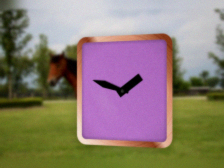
1:48
